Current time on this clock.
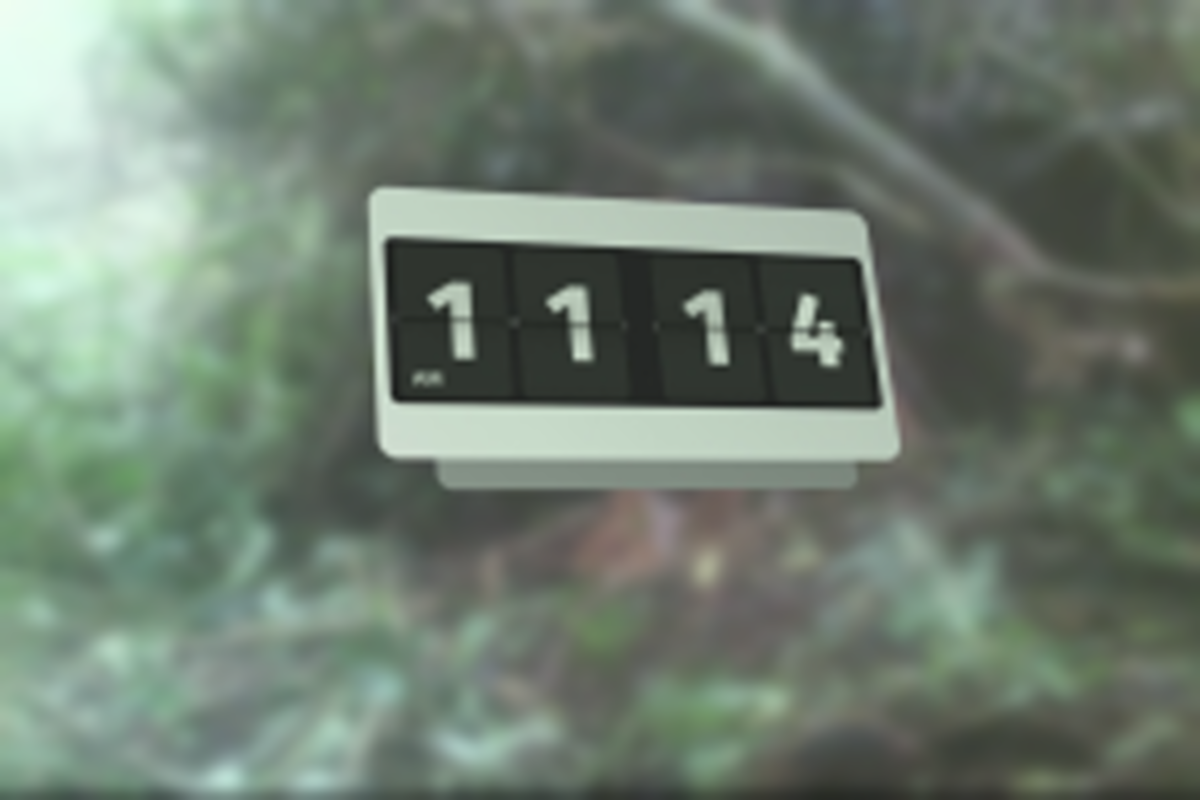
11:14
